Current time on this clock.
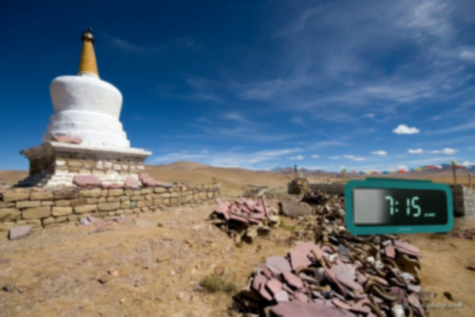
7:15
